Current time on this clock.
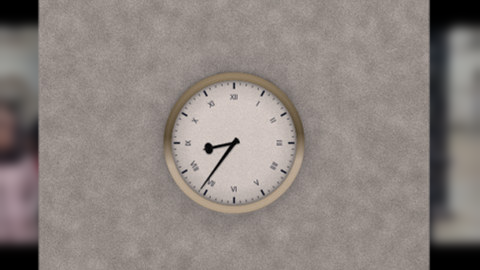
8:36
